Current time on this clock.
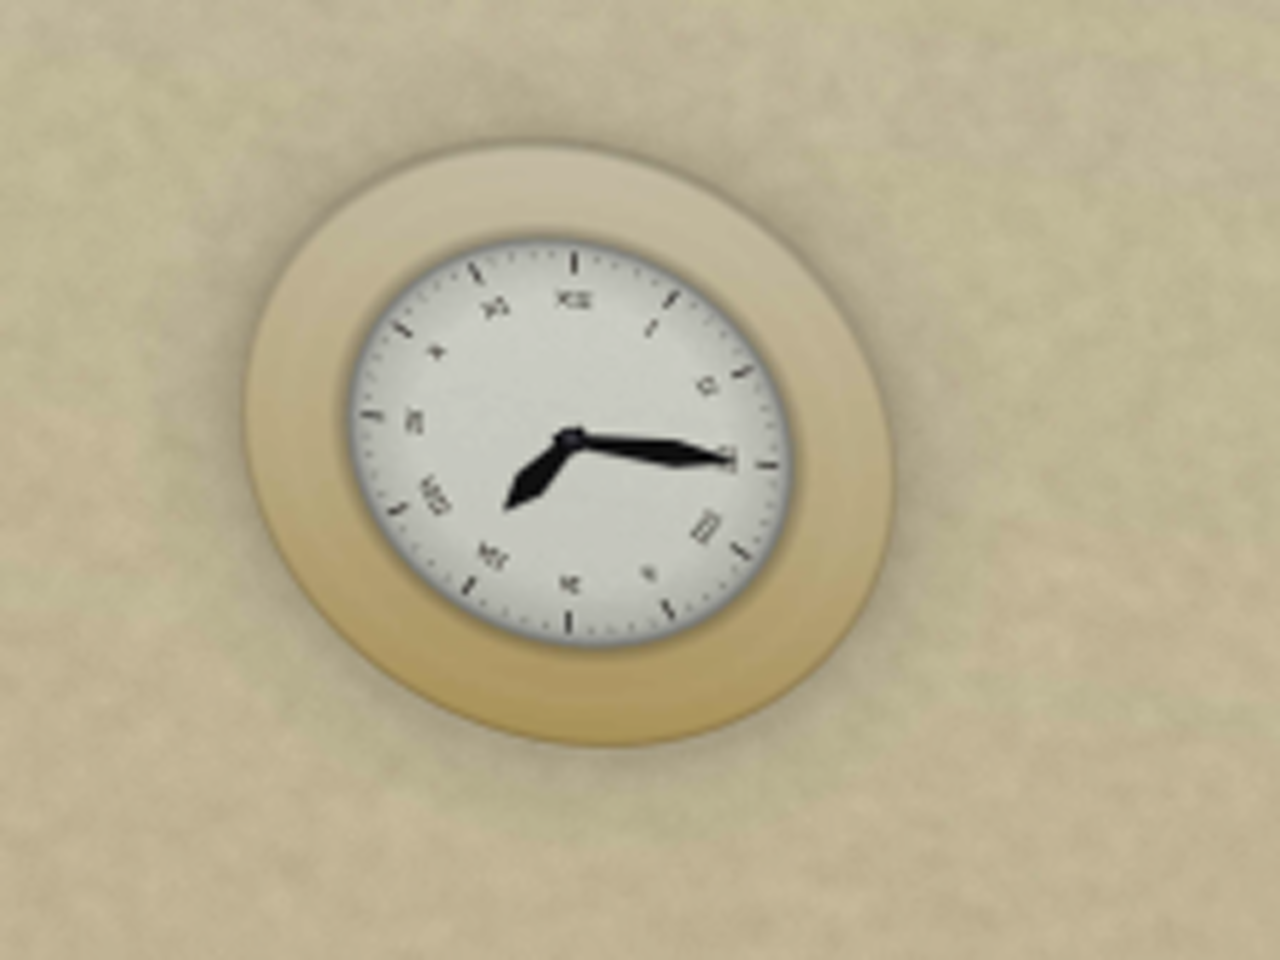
7:15
